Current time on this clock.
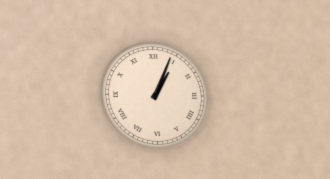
1:04
